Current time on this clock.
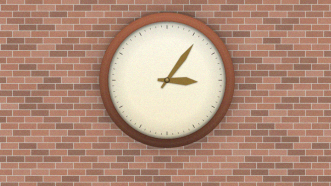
3:06
